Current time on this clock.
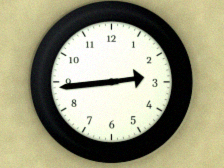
2:44
